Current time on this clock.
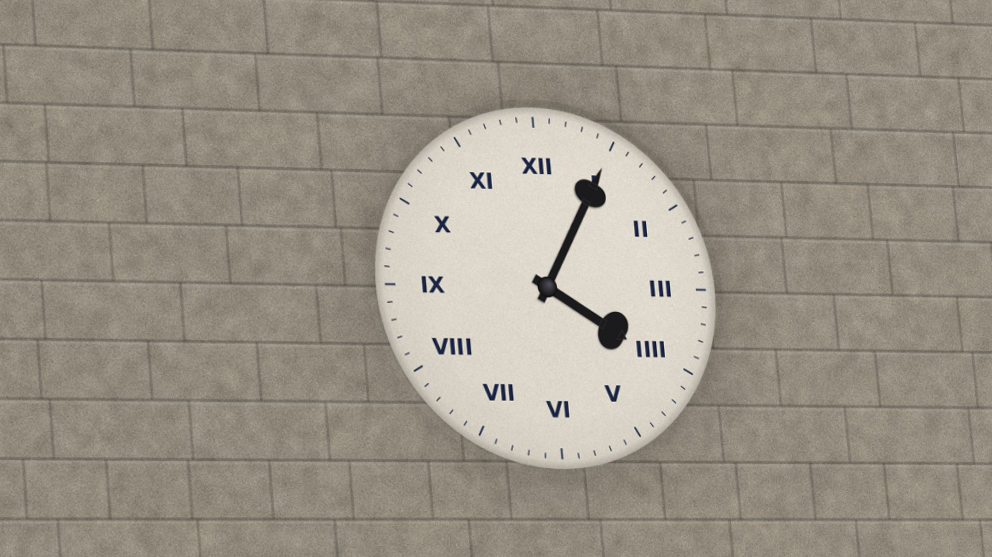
4:05
